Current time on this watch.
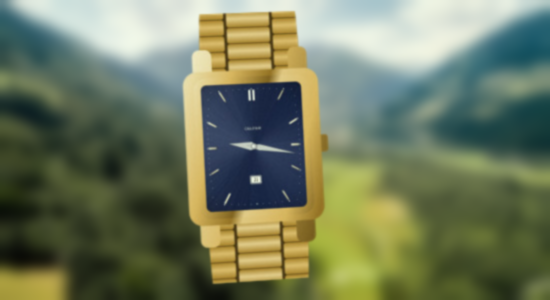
9:17
